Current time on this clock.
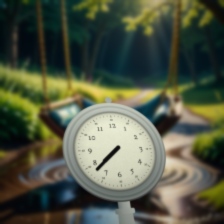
7:38
